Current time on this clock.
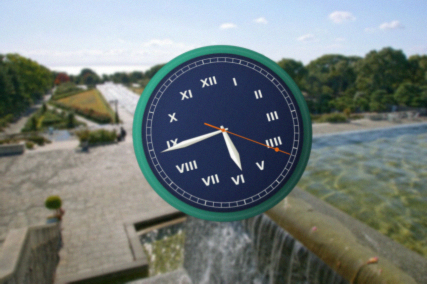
5:44:21
